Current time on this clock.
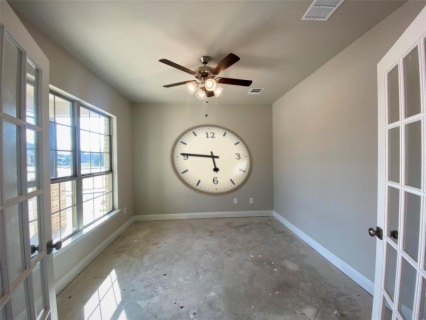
5:46
